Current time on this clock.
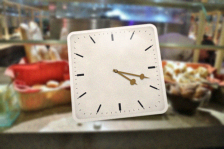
4:18
